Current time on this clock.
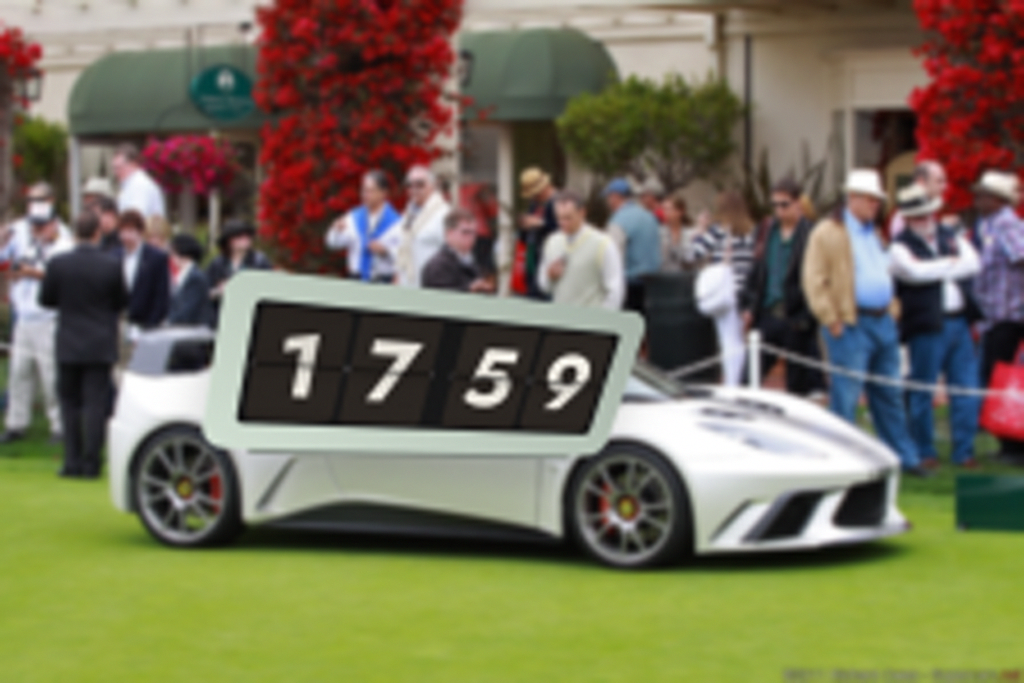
17:59
